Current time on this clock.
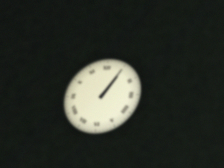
1:05
